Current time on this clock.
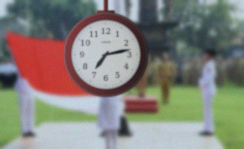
7:13
